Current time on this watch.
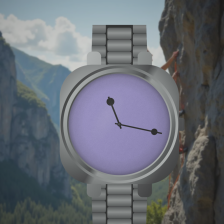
11:17
